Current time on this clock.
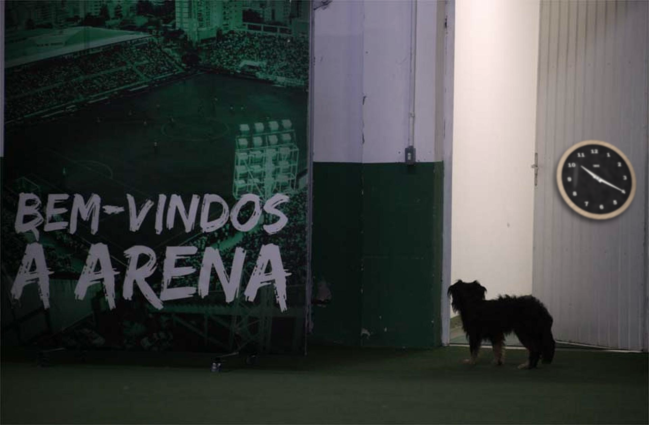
10:20
